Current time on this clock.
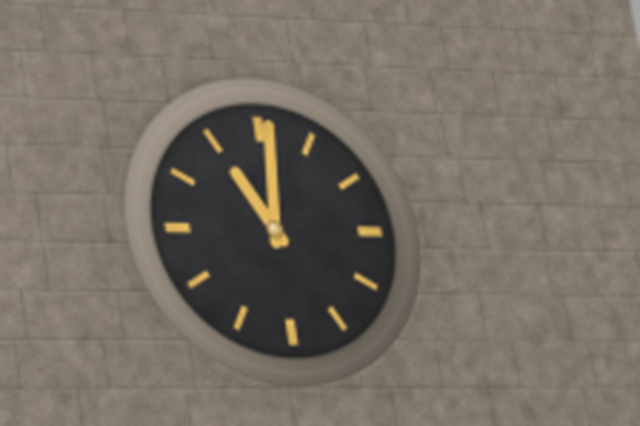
11:01
